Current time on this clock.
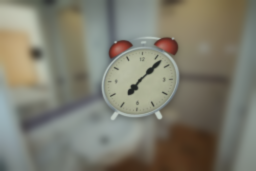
7:07
